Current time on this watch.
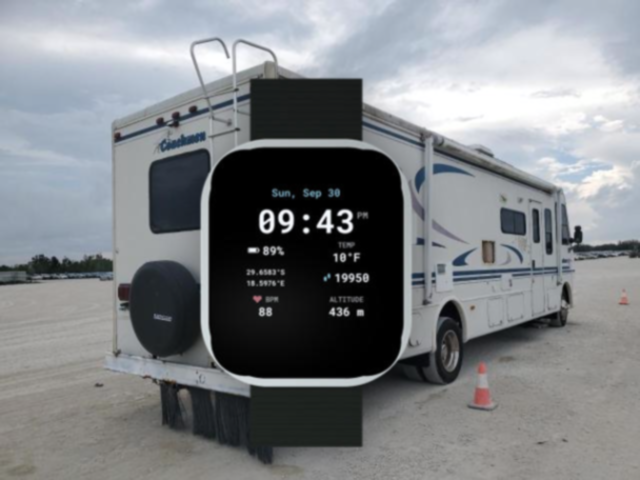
9:43
